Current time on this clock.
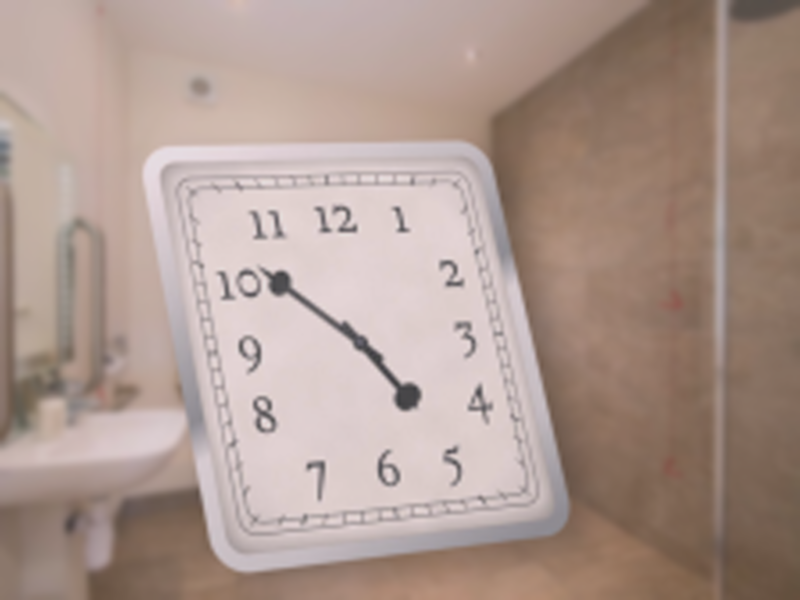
4:52
